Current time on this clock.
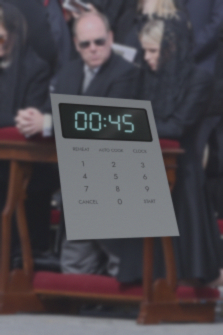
0:45
